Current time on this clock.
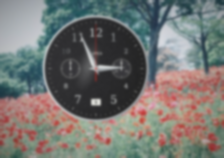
2:56
